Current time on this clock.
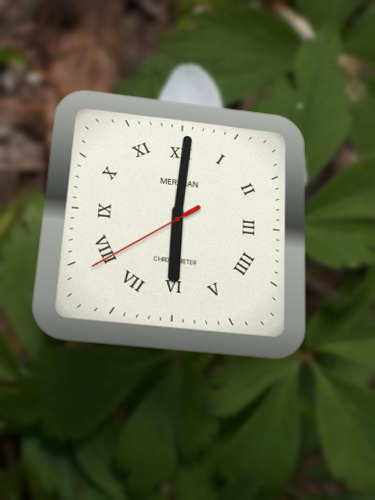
6:00:39
